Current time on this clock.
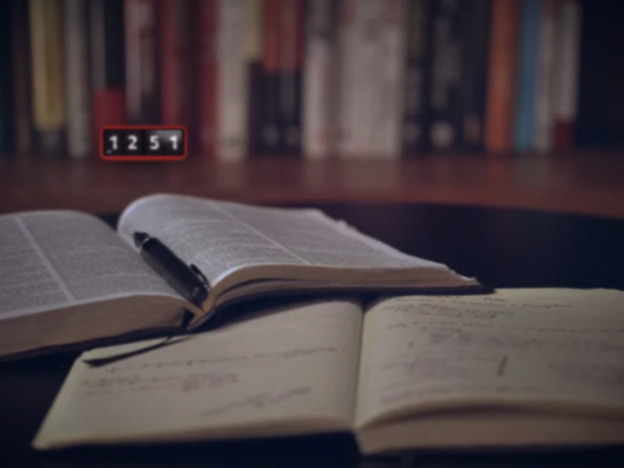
12:51
